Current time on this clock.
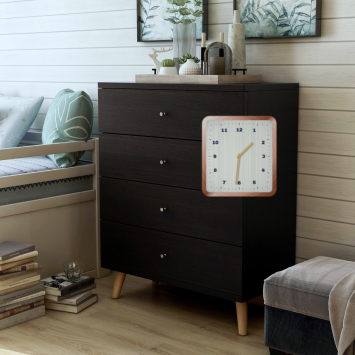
1:31
